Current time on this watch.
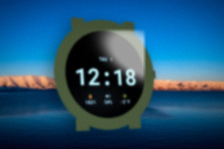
12:18
